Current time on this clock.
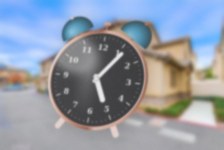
5:06
